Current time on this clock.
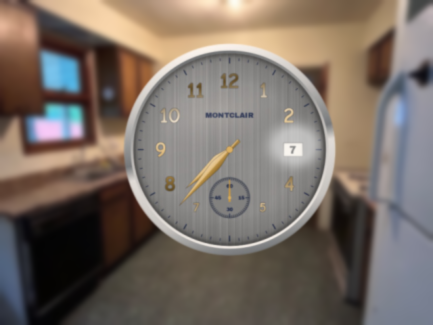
7:37
